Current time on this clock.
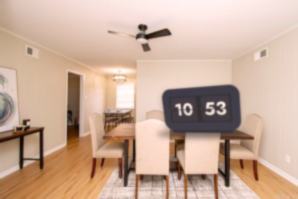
10:53
